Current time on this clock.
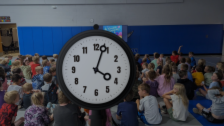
4:03
